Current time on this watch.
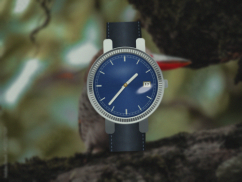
1:37
